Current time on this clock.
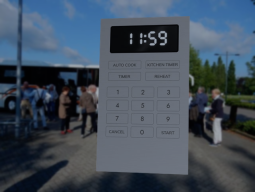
11:59
